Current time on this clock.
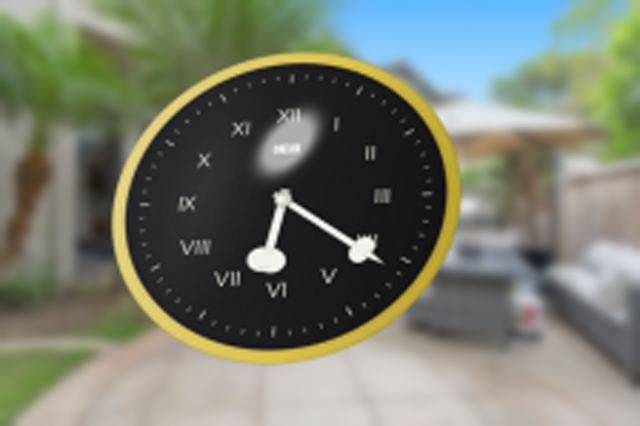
6:21
